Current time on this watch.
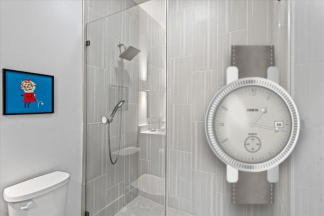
1:17
